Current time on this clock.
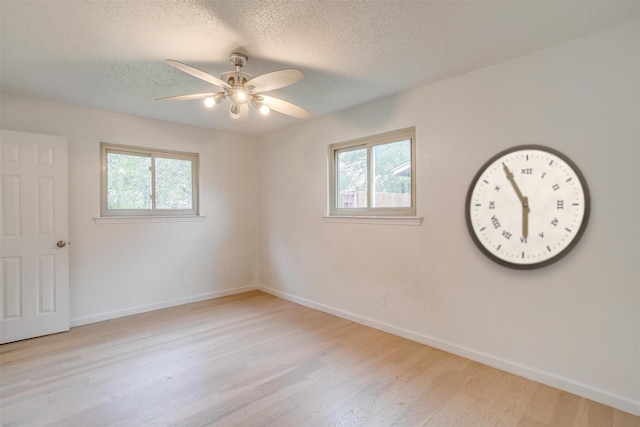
5:55
